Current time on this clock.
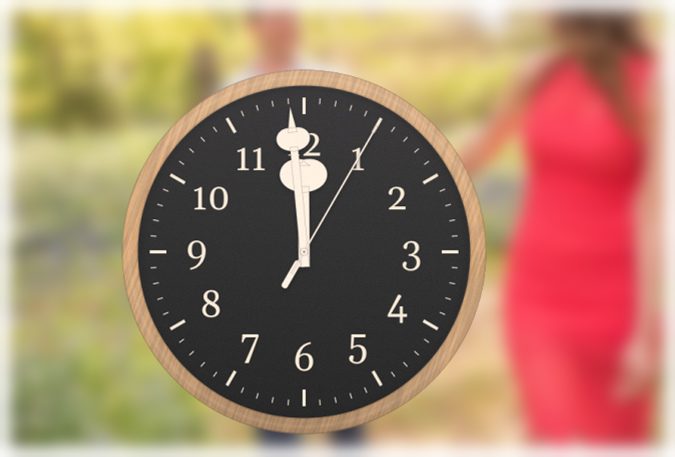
11:59:05
